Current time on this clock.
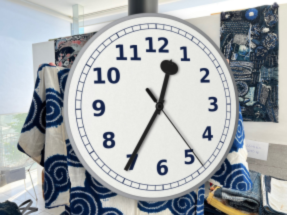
12:35:24
